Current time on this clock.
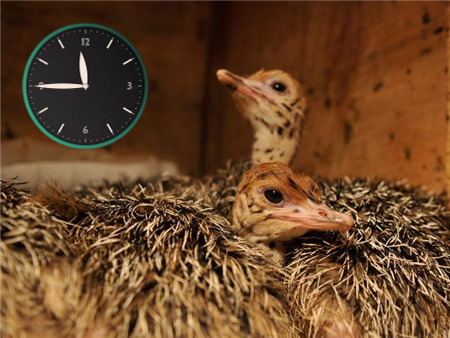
11:45
